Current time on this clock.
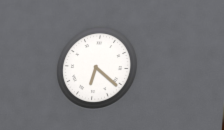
6:21
